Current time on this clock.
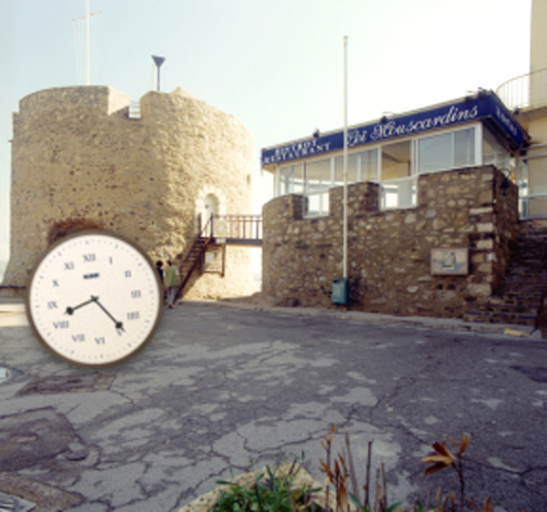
8:24
